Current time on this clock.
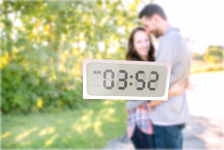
3:52
